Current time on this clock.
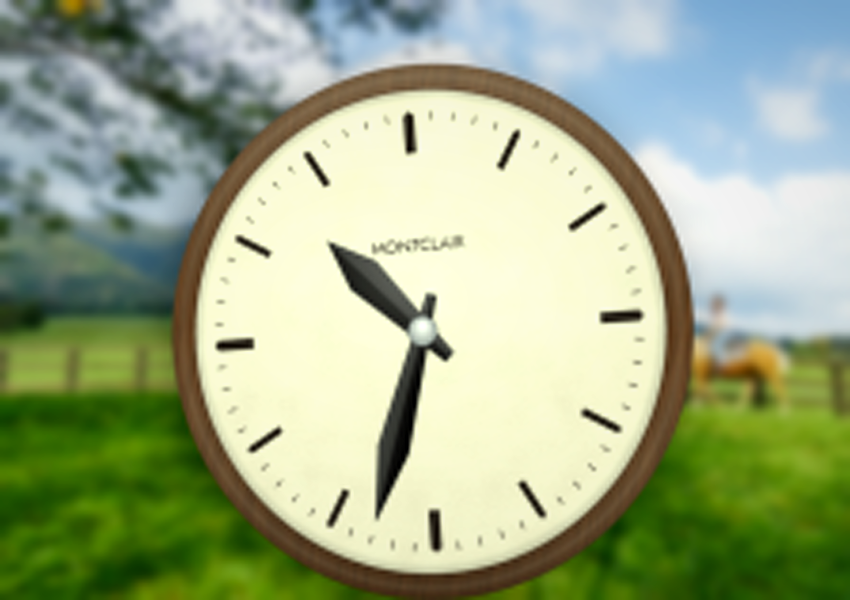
10:33
